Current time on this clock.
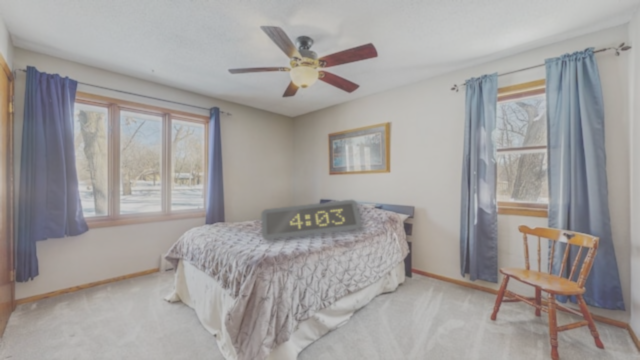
4:03
